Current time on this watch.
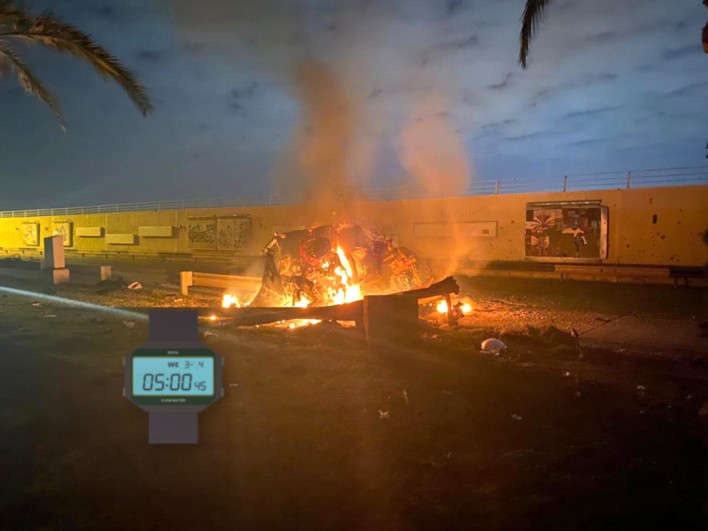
5:00
